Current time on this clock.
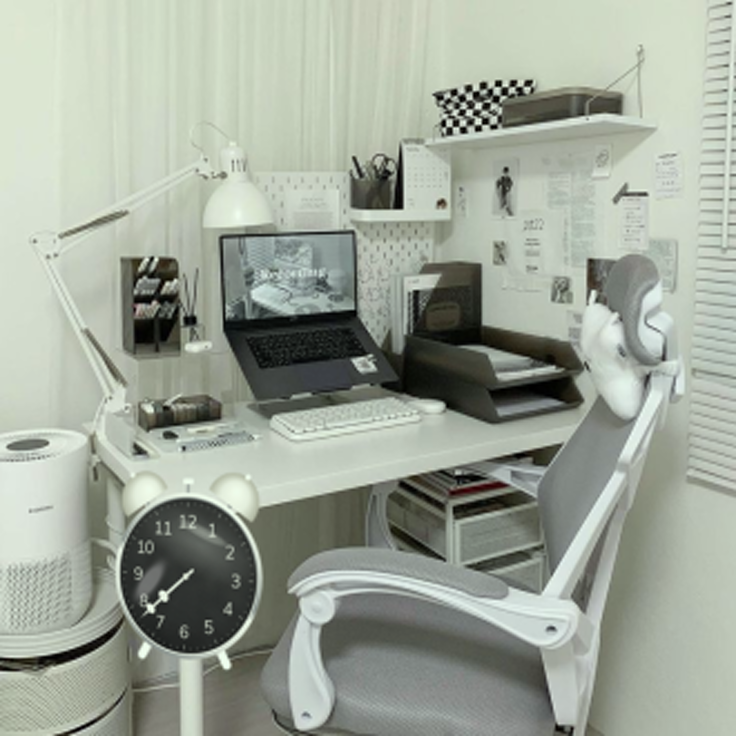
7:38
